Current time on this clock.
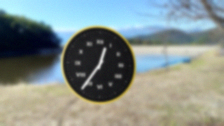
12:36
